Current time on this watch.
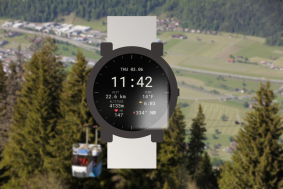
11:42
